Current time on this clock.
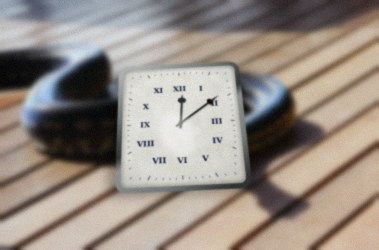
12:09
